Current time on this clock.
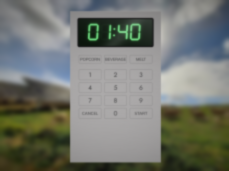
1:40
